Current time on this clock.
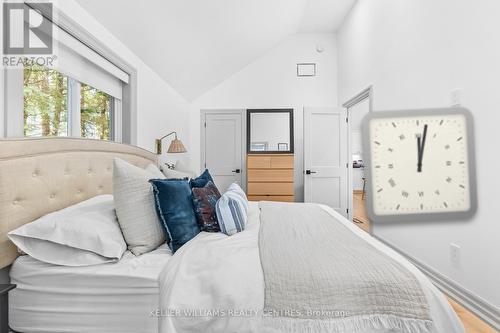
12:02
